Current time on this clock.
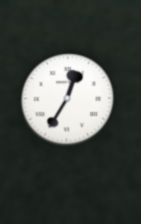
12:35
